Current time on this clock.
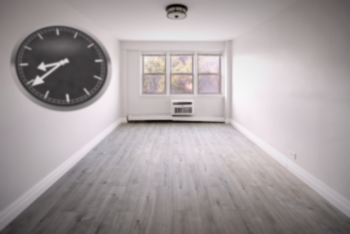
8:39
